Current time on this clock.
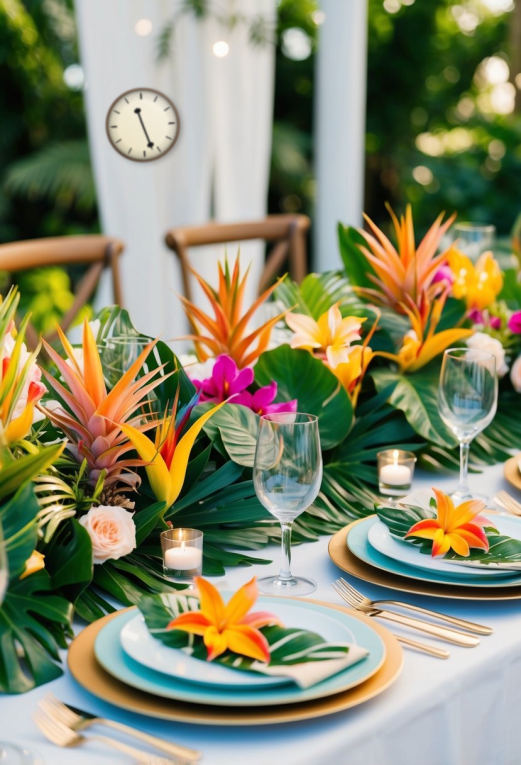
11:27
